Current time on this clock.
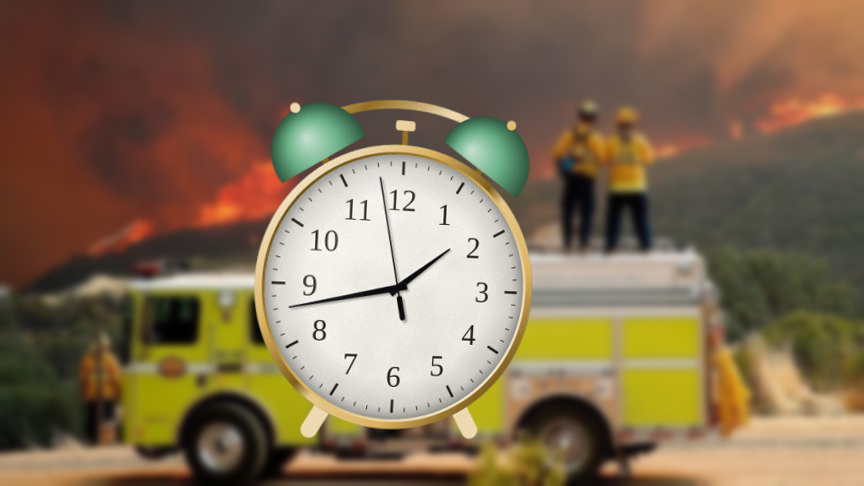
1:42:58
